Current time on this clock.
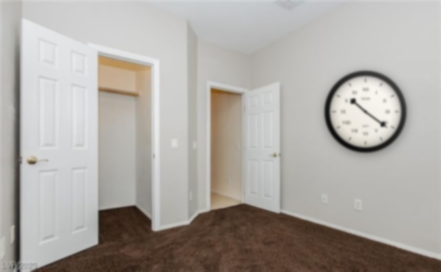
10:21
